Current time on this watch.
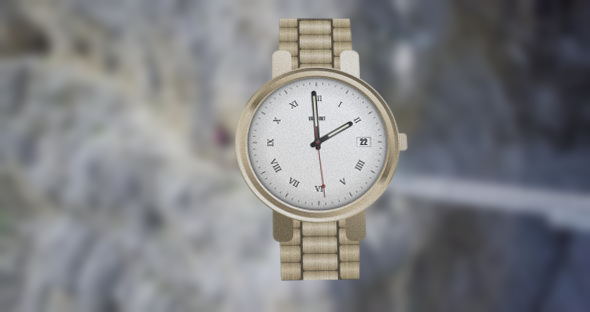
1:59:29
